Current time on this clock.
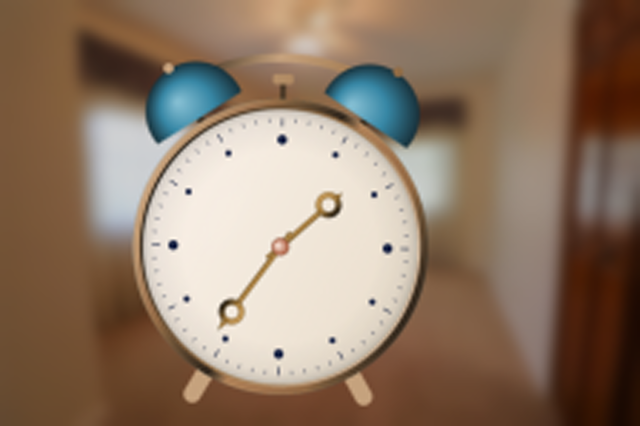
1:36
